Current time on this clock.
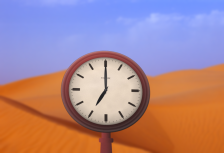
7:00
